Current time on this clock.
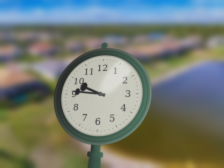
9:46
